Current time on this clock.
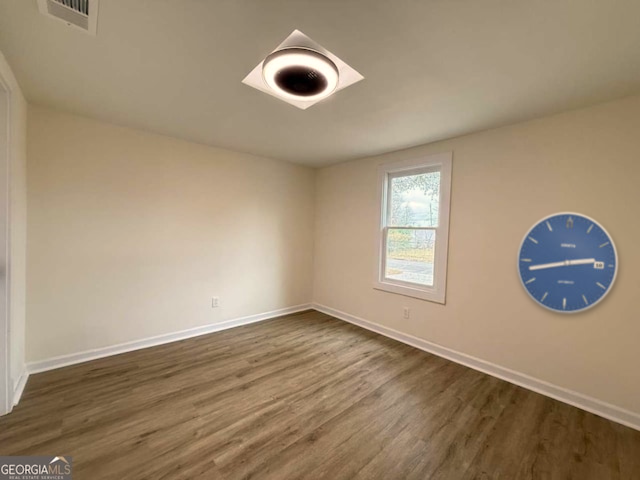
2:43
